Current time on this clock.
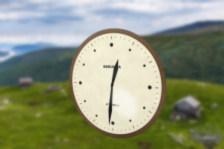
12:31
